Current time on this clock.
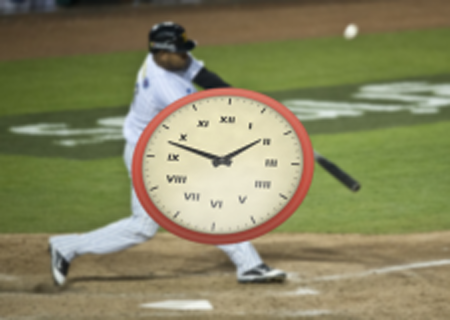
1:48
